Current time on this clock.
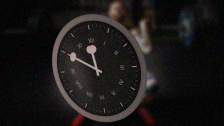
11:50
